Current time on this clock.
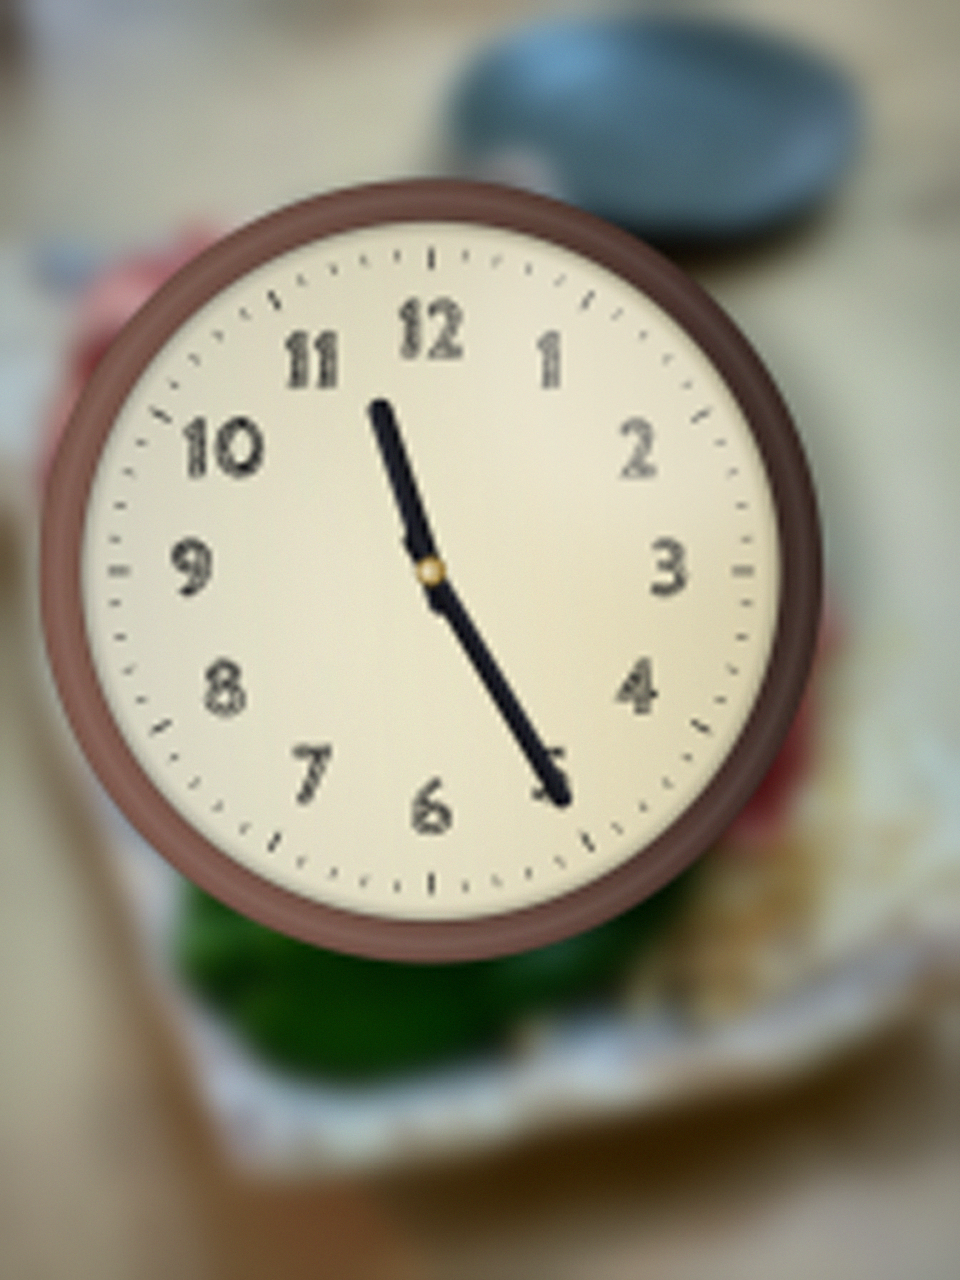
11:25
